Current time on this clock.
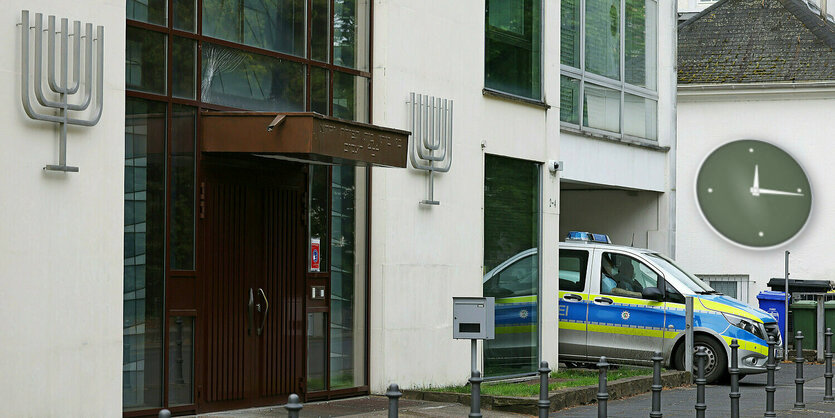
12:16
